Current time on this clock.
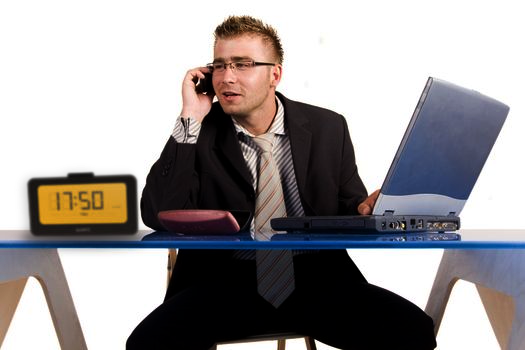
17:50
